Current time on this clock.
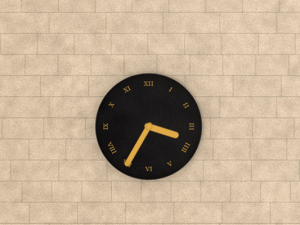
3:35
